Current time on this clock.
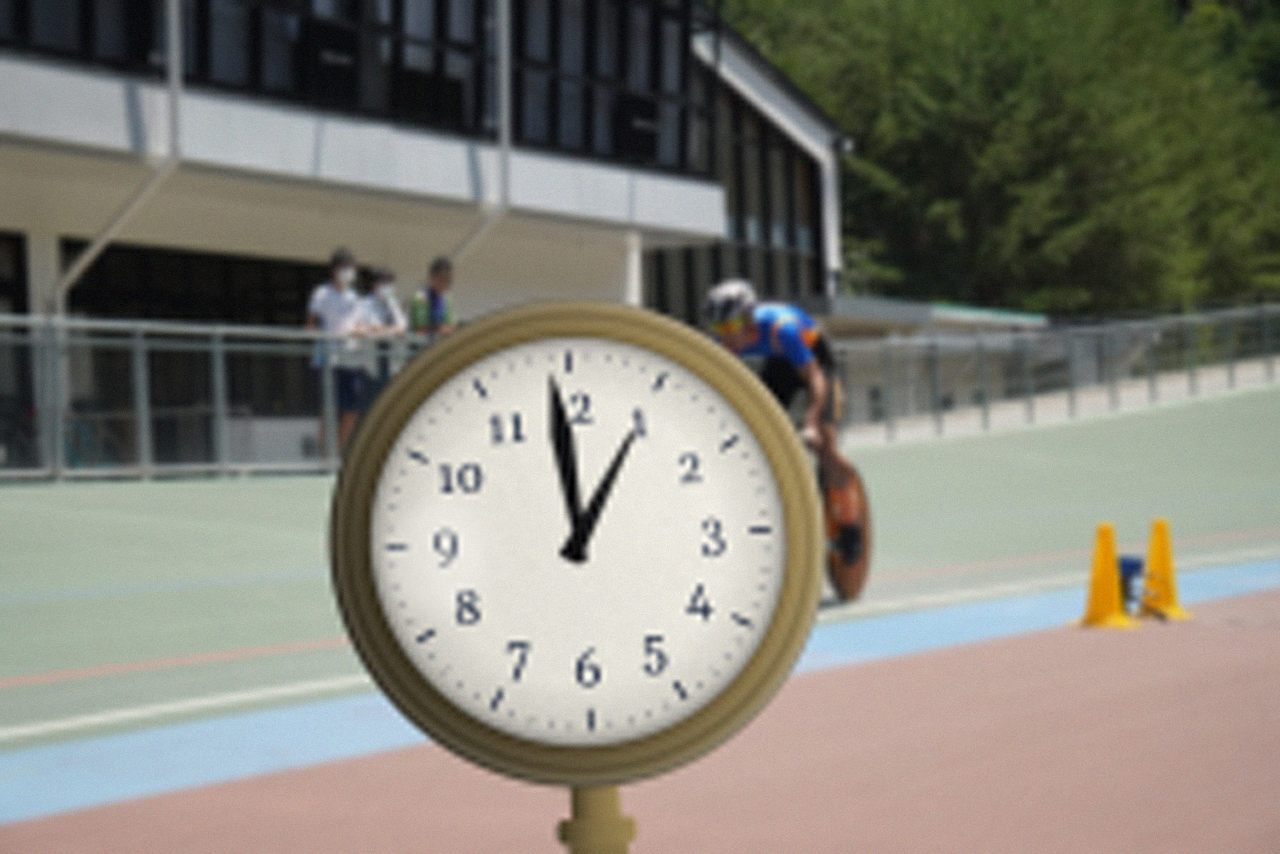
12:59
